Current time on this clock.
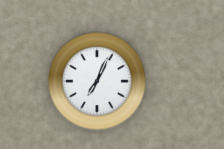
7:04
